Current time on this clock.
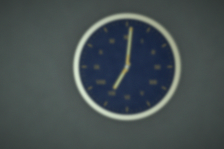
7:01
